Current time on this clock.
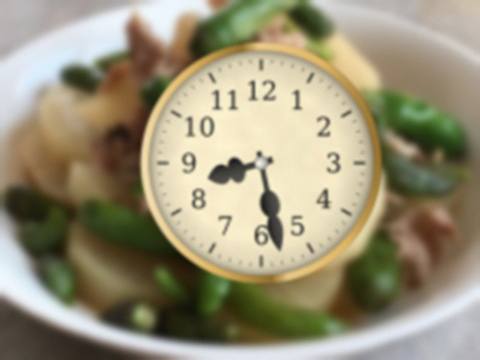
8:28
